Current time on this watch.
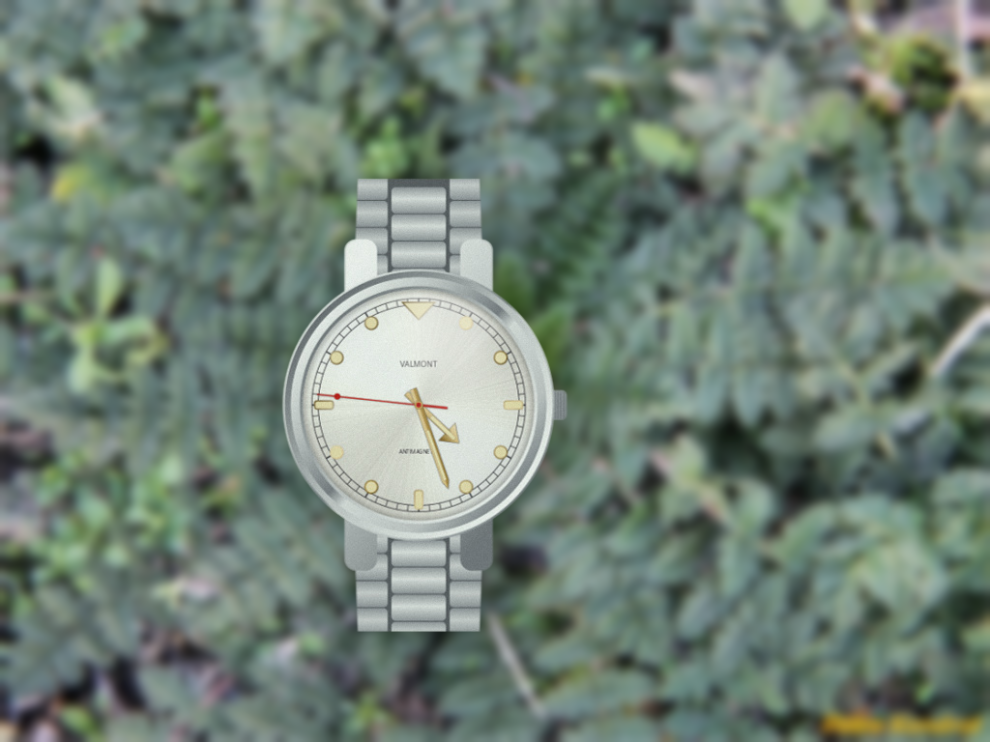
4:26:46
